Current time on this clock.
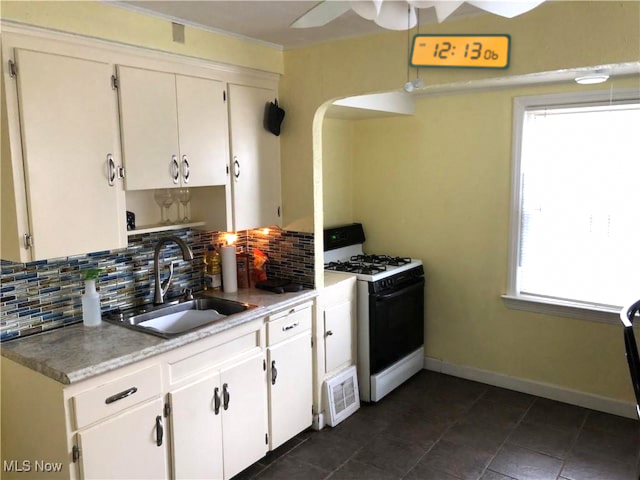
12:13
